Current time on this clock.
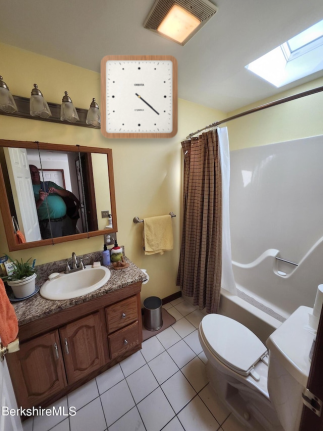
4:22
